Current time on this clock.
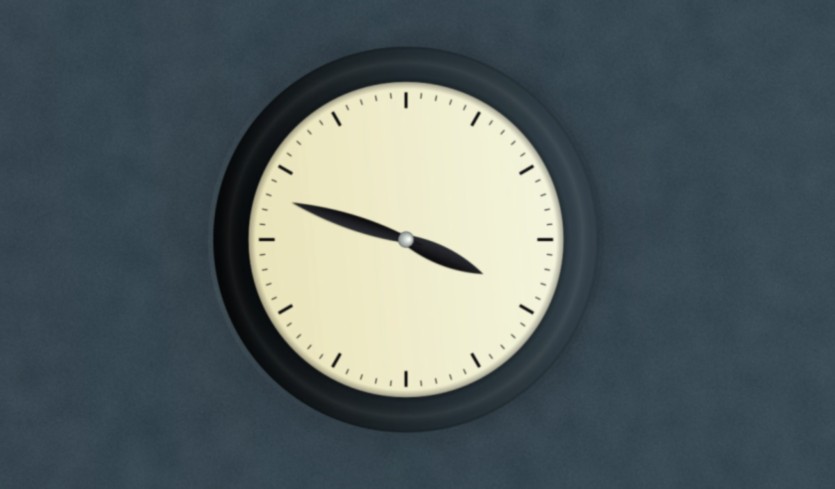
3:48
